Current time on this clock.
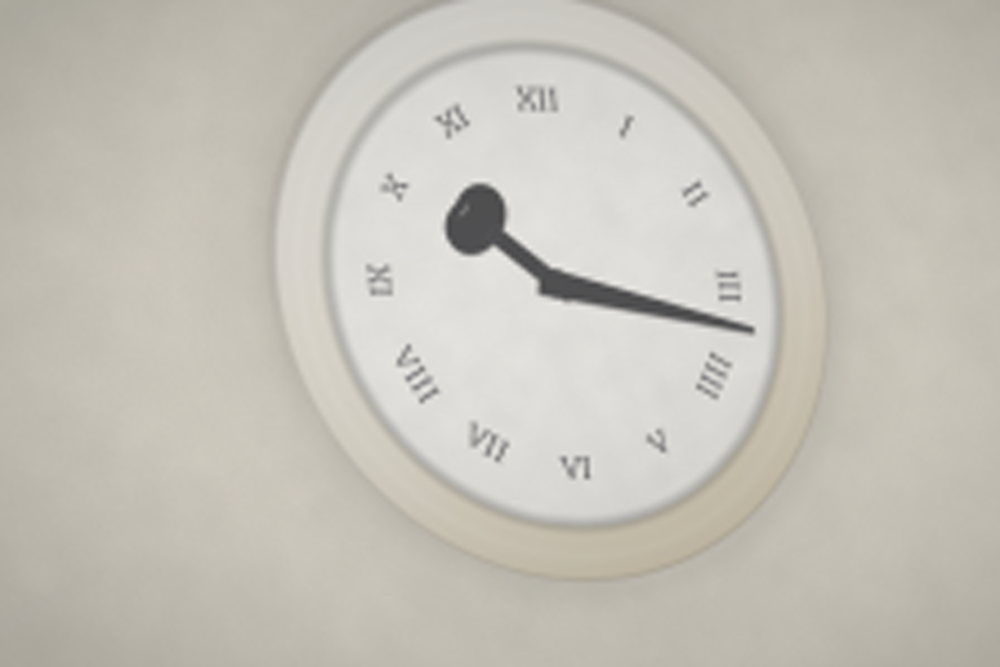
10:17
